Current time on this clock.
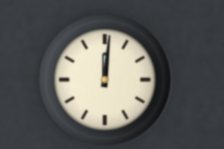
12:01
